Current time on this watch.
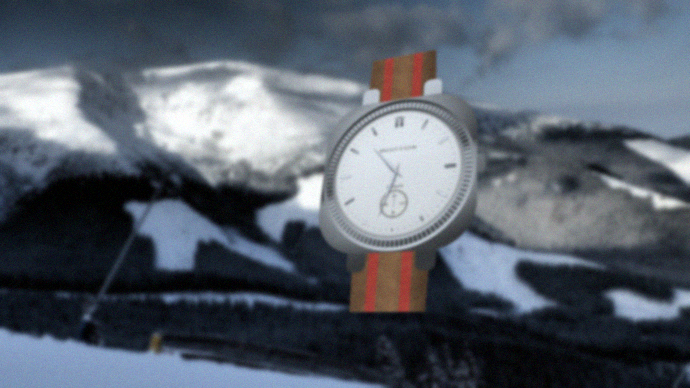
10:33
